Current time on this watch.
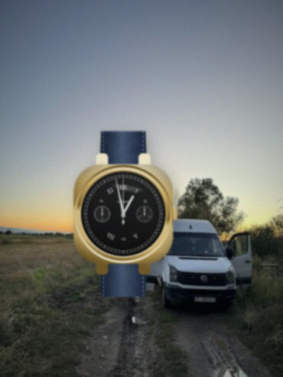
12:58
